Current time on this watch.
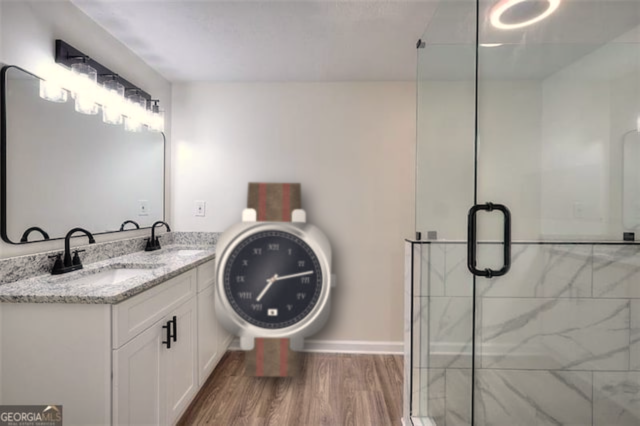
7:13
